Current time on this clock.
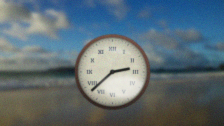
2:38
